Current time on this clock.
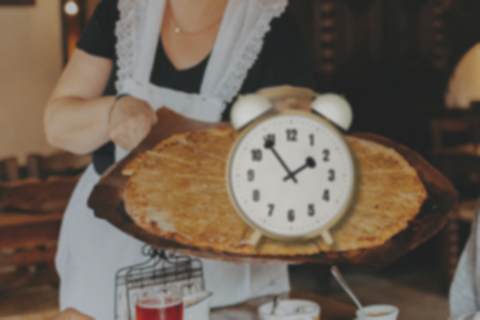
1:54
